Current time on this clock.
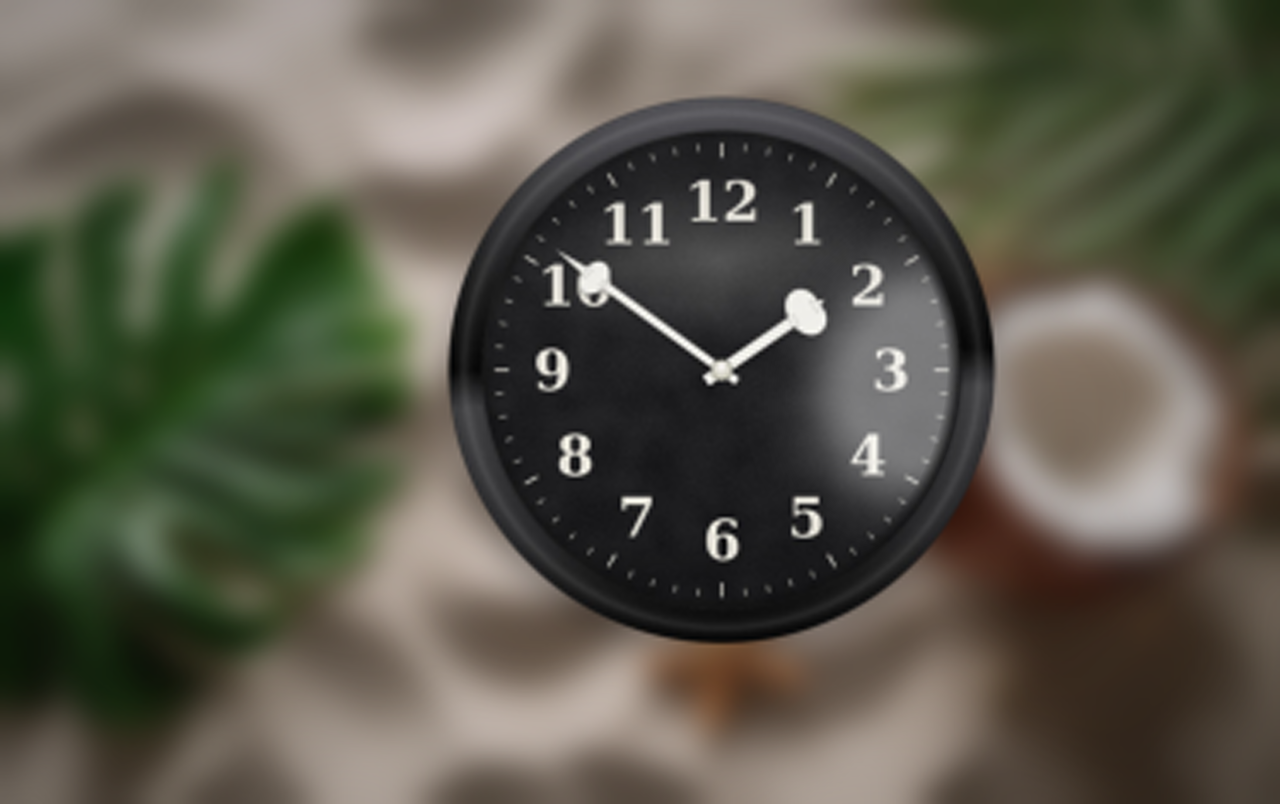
1:51
